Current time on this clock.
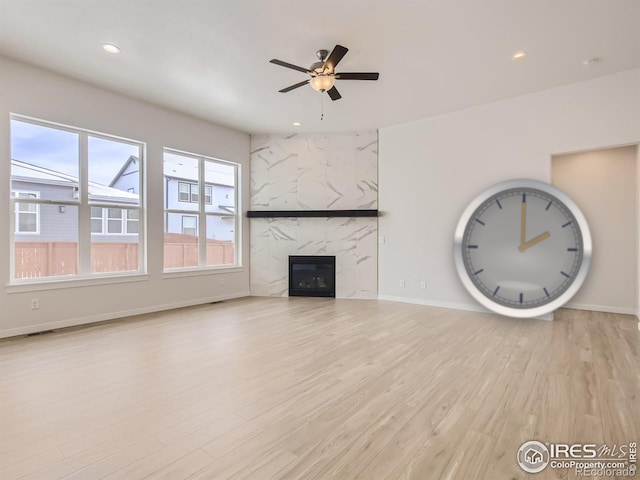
2:00
